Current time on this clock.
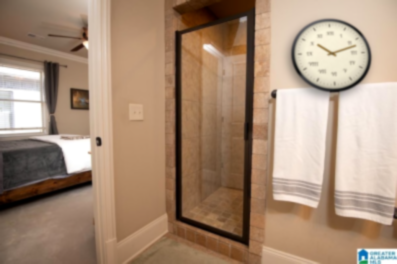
10:12
